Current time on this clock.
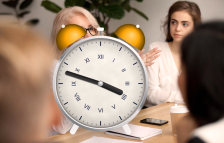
3:48
